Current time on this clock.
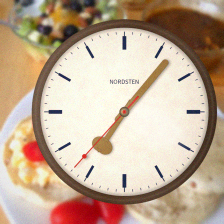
7:06:37
